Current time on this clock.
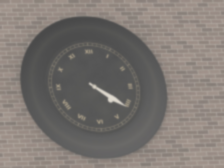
4:21
